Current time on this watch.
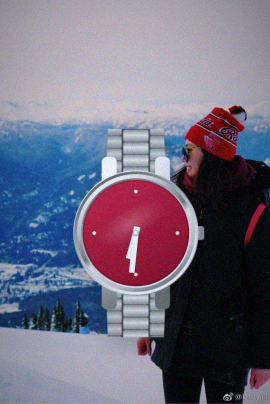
6:31
